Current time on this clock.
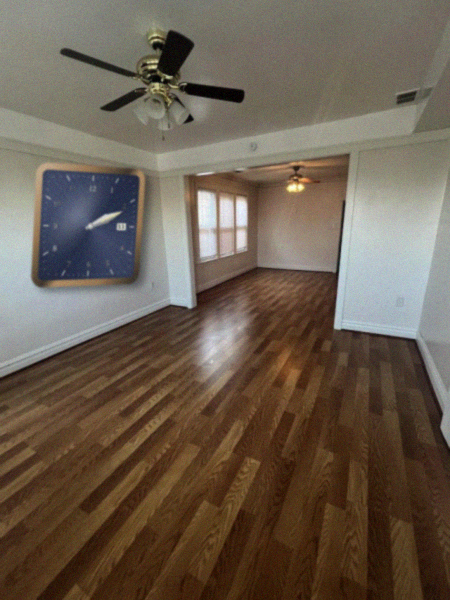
2:11
